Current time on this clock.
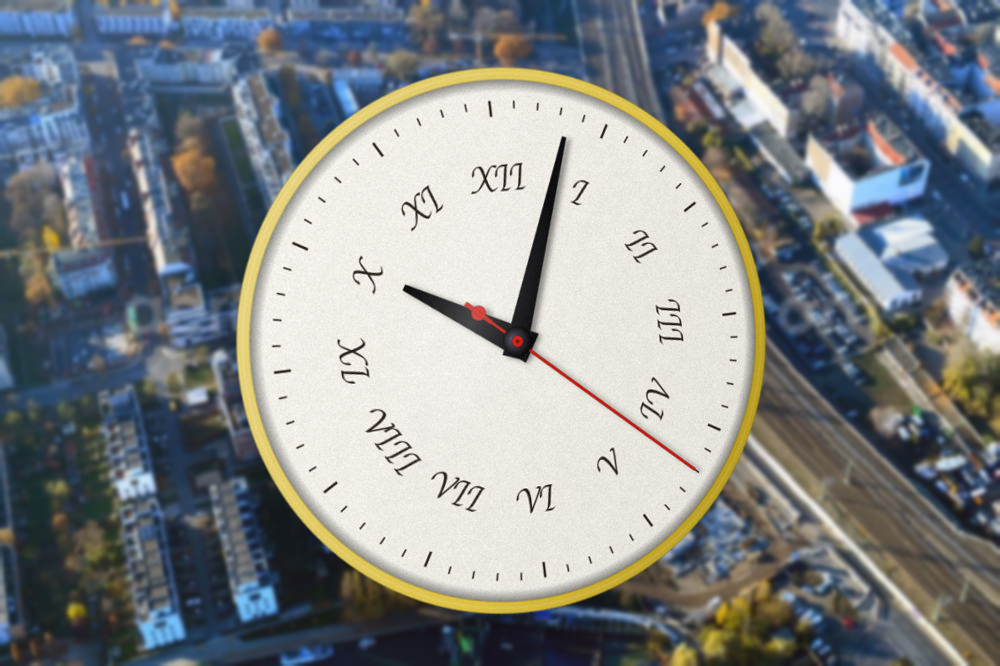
10:03:22
